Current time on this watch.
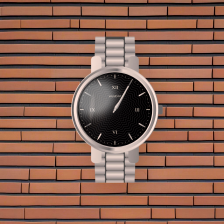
1:05
